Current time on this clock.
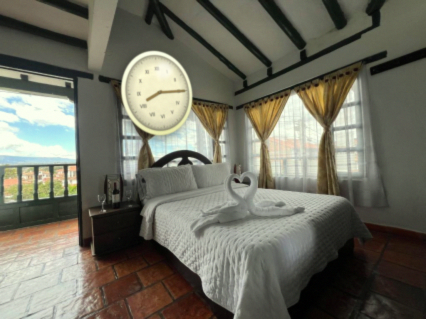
8:15
